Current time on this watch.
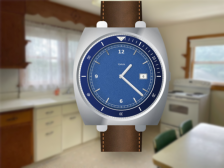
1:22
